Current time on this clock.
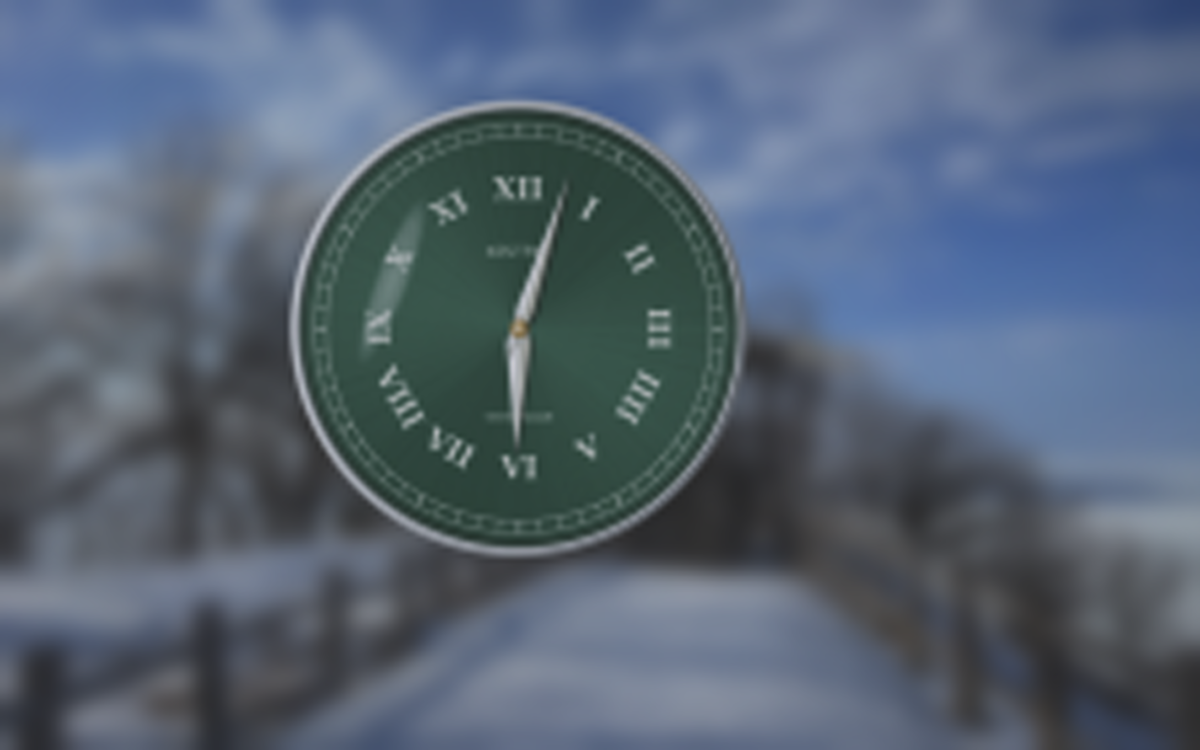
6:03
